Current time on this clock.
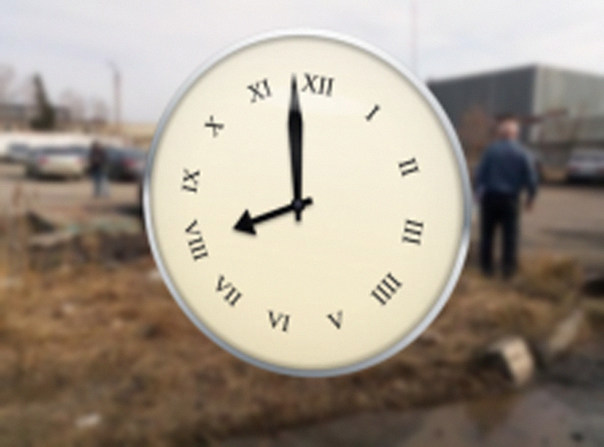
7:58
